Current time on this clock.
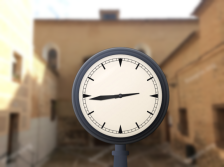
2:44
